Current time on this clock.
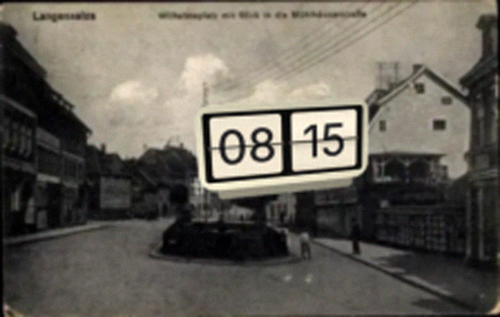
8:15
